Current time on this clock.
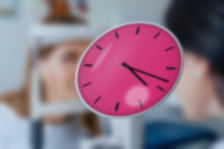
4:18
